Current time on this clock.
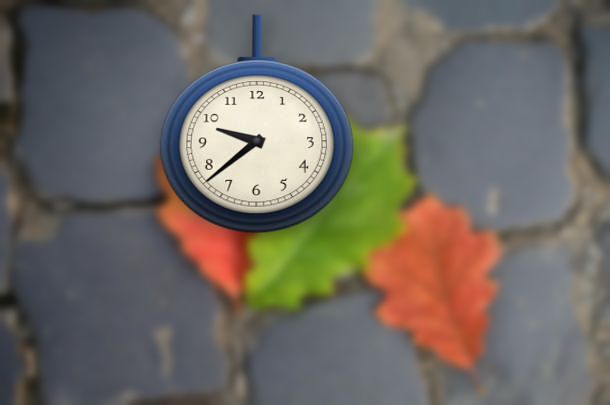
9:38
